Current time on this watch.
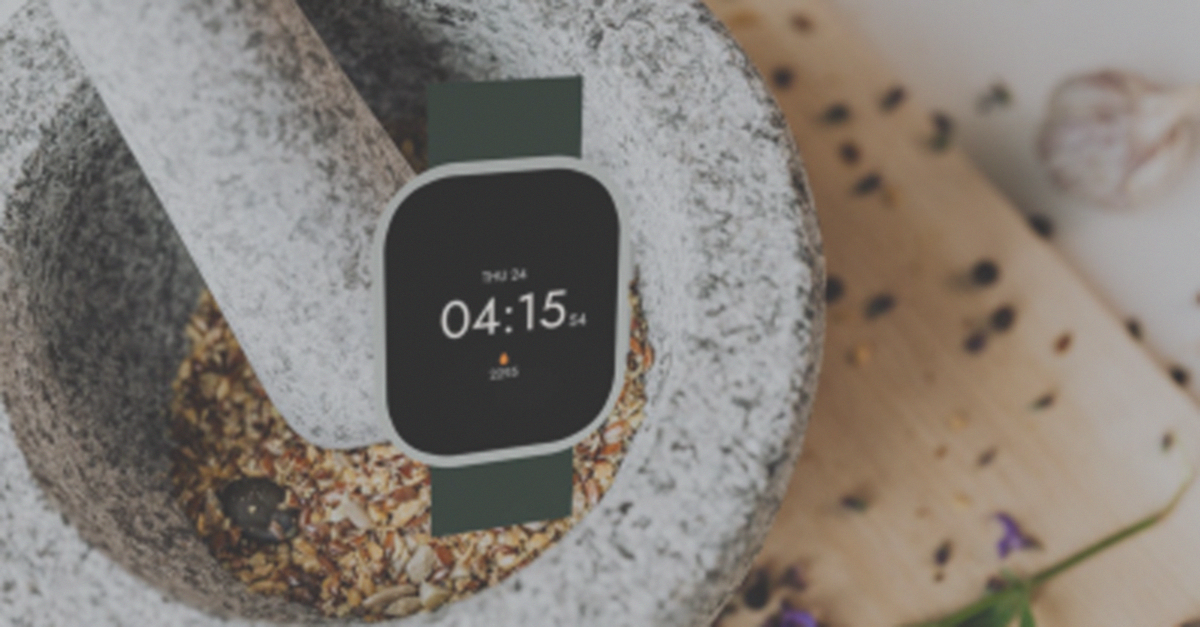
4:15
